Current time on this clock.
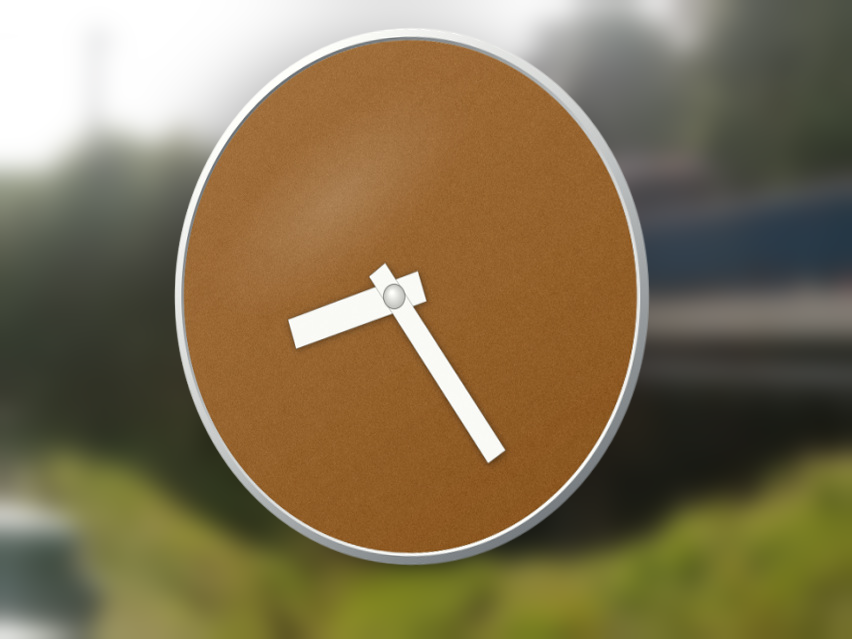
8:24
